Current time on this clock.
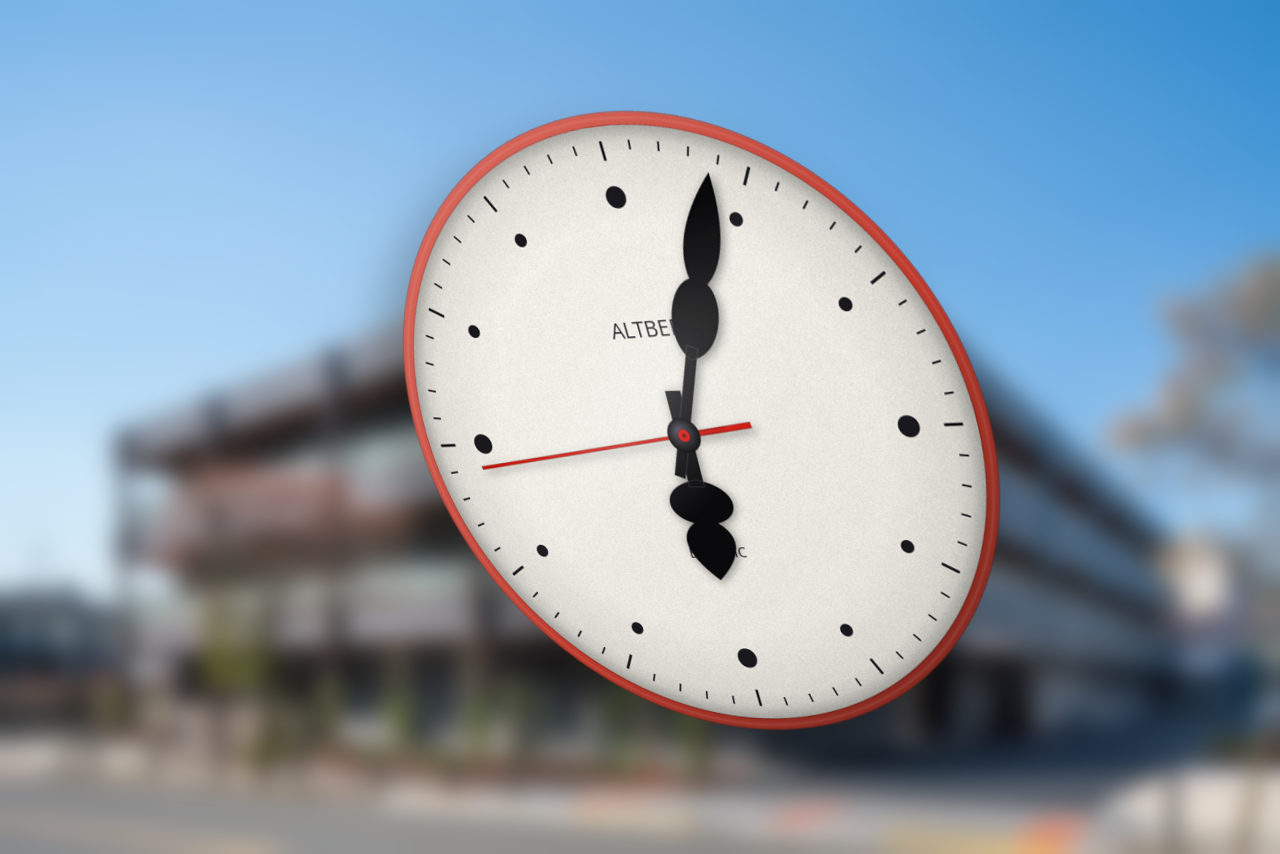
6:03:44
